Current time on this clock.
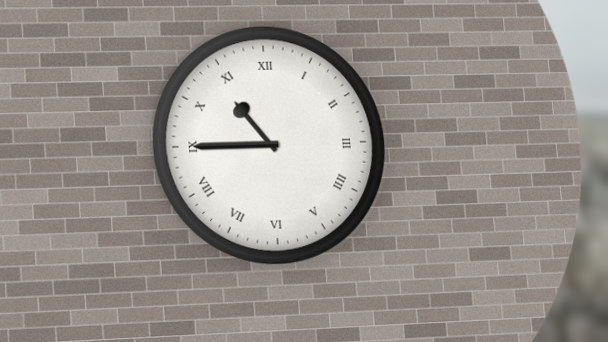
10:45
